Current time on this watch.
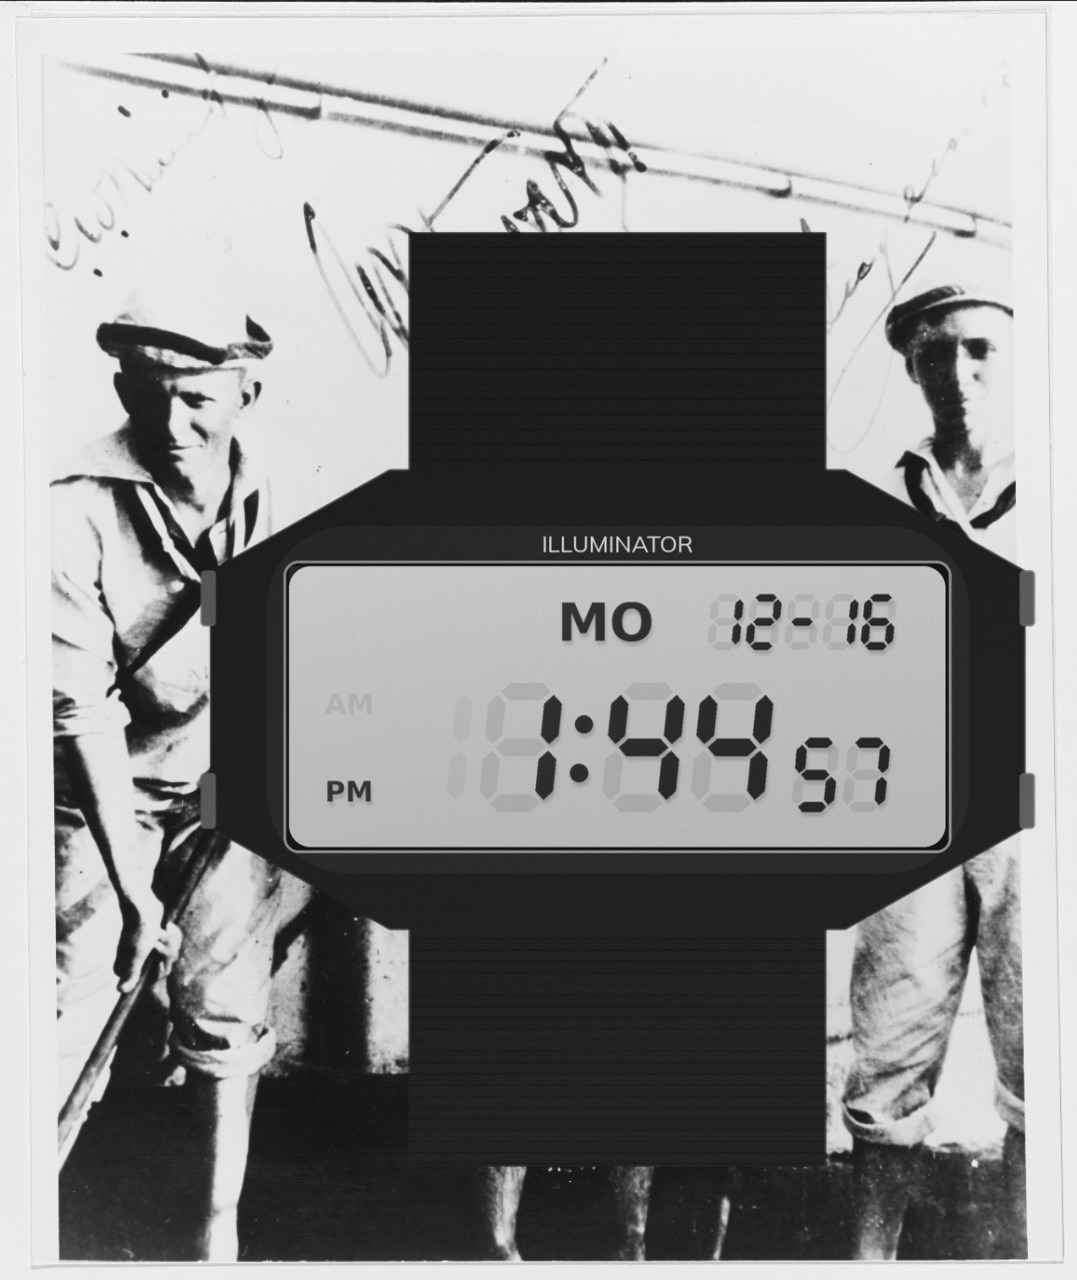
1:44:57
